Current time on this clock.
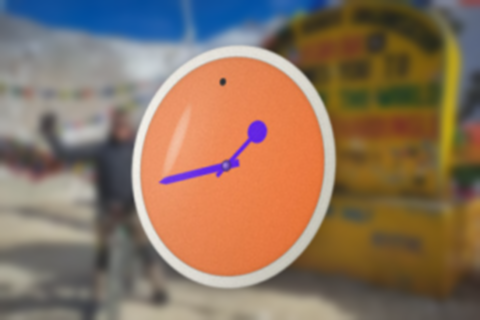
1:44
